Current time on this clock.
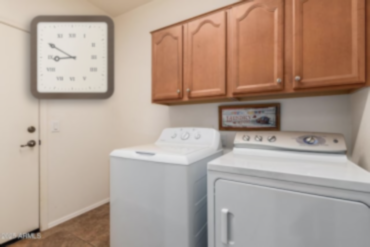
8:50
